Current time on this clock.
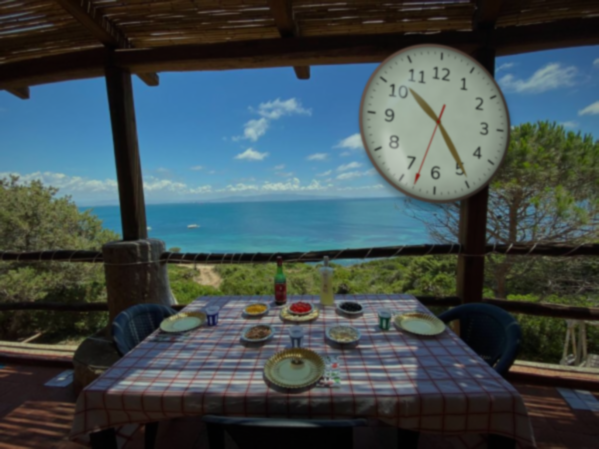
10:24:33
